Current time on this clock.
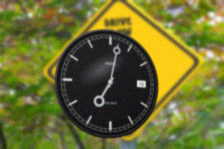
7:02
